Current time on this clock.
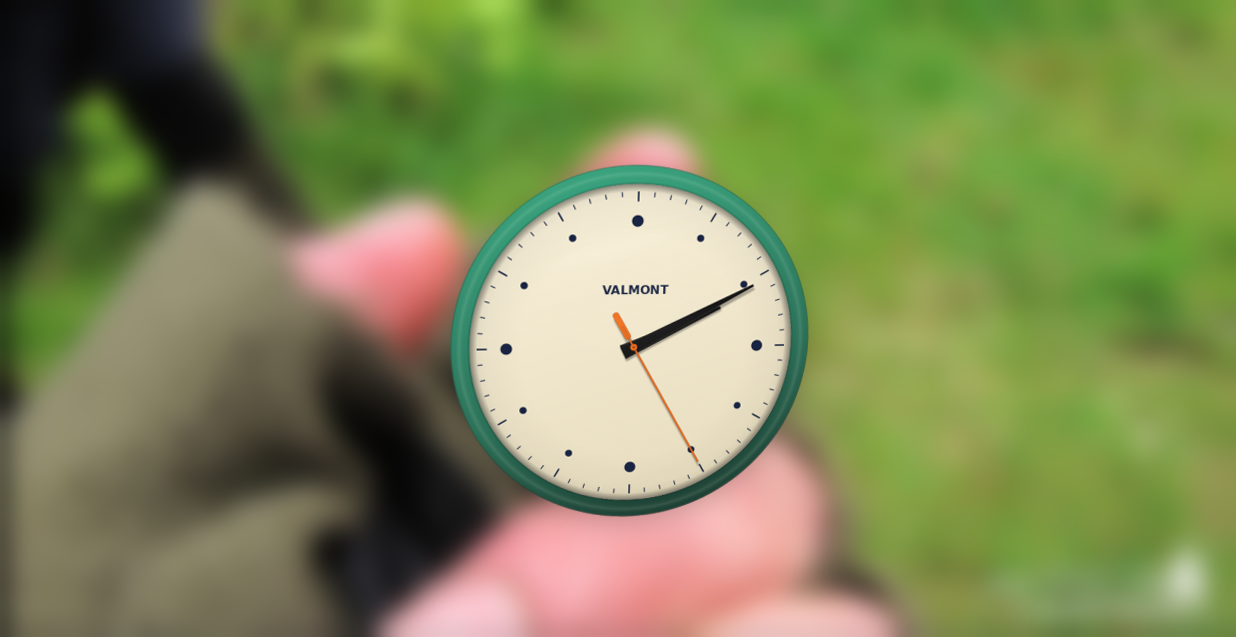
2:10:25
